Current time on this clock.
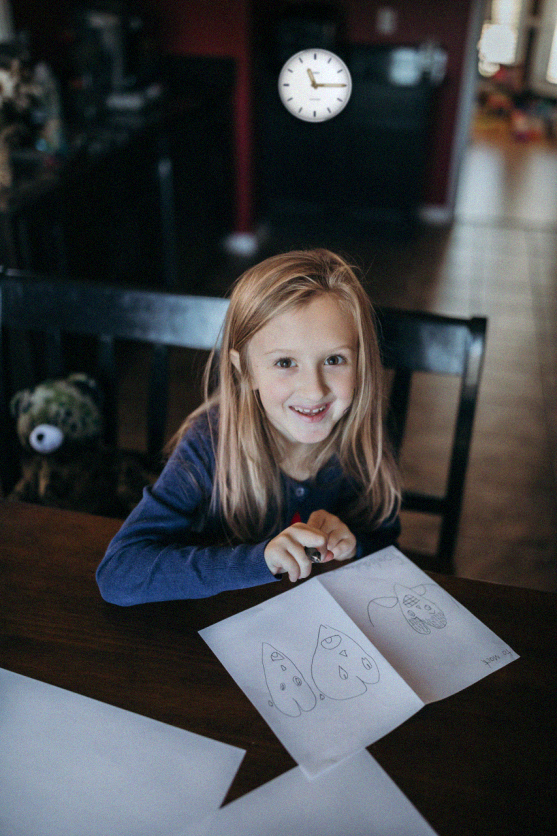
11:15
